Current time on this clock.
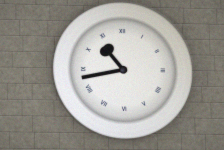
10:43
